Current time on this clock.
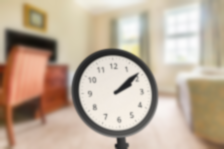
2:09
